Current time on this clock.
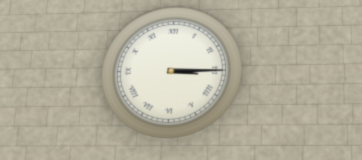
3:15
